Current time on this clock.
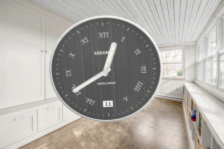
12:40
